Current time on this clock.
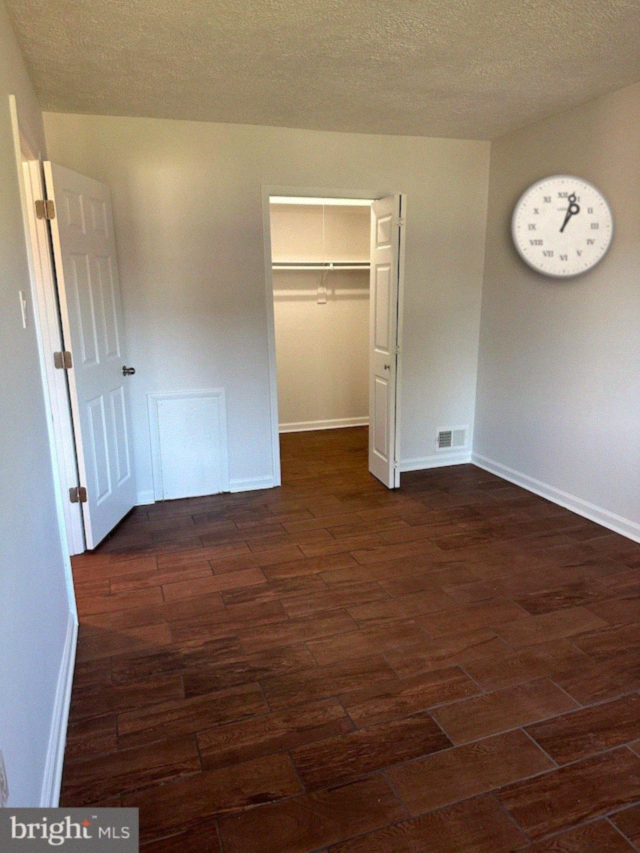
1:03
